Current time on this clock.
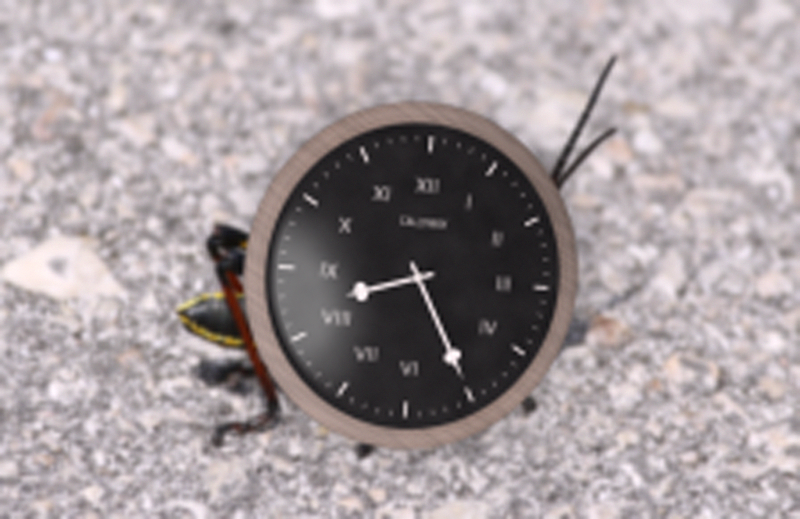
8:25
